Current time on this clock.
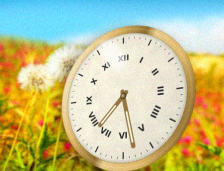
7:28
